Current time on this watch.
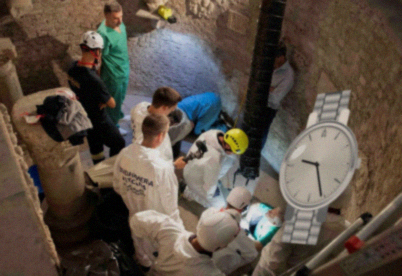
9:26
